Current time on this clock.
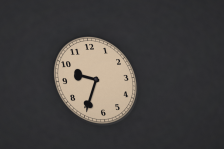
9:35
